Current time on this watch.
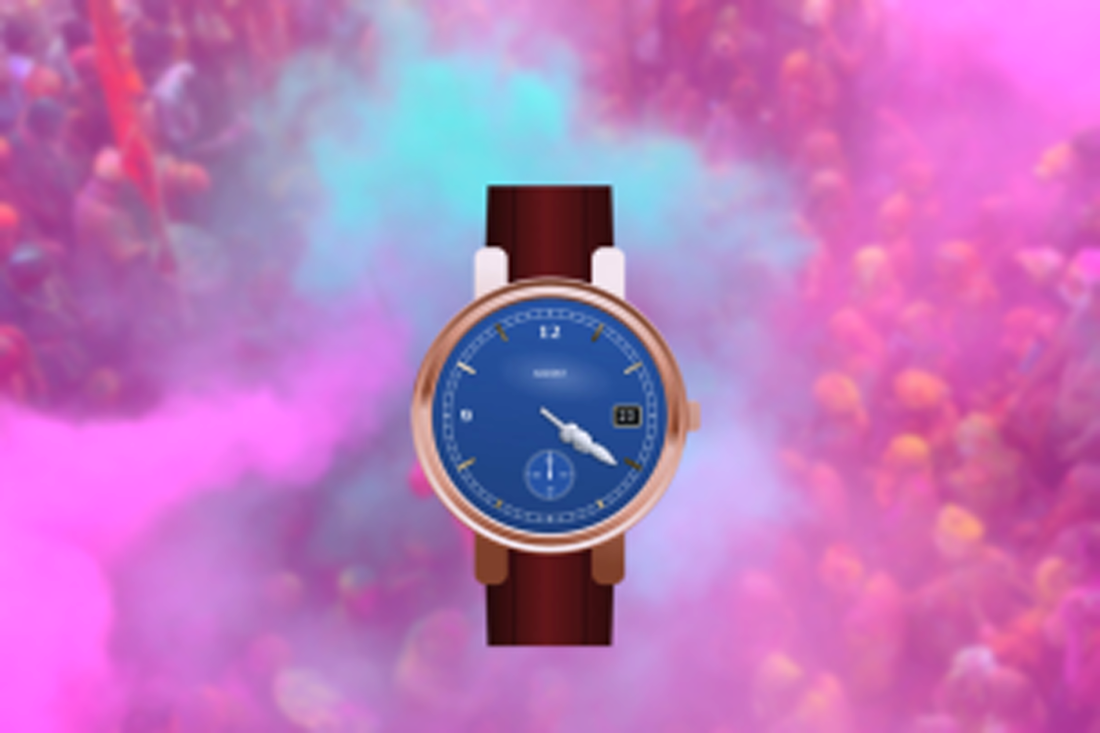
4:21
